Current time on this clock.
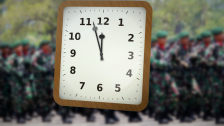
11:57
